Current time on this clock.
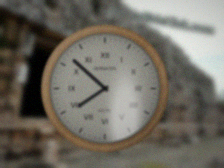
7:52
